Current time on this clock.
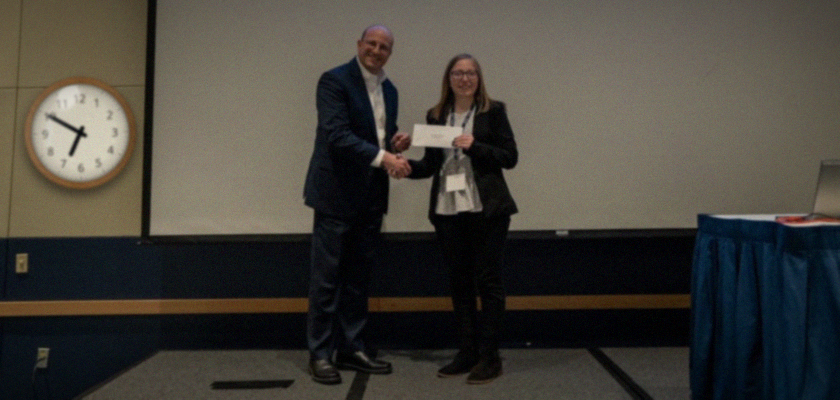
6:50
